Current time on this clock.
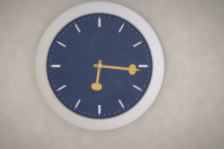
6:16
